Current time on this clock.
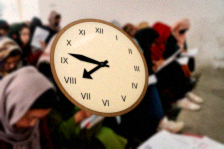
7:47
